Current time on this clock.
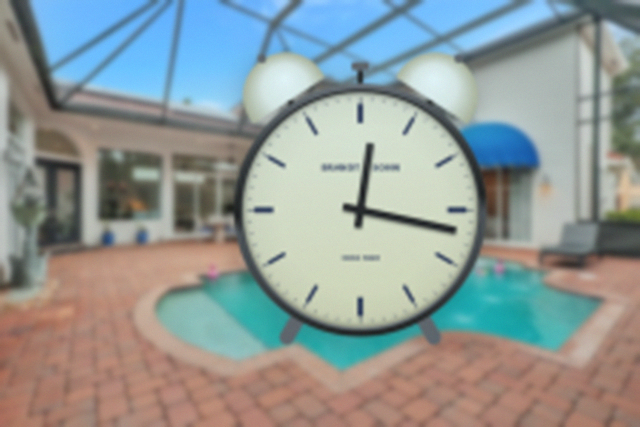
12:17
